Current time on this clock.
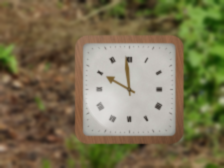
9:59
